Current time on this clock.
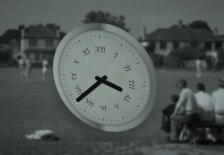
3:38
